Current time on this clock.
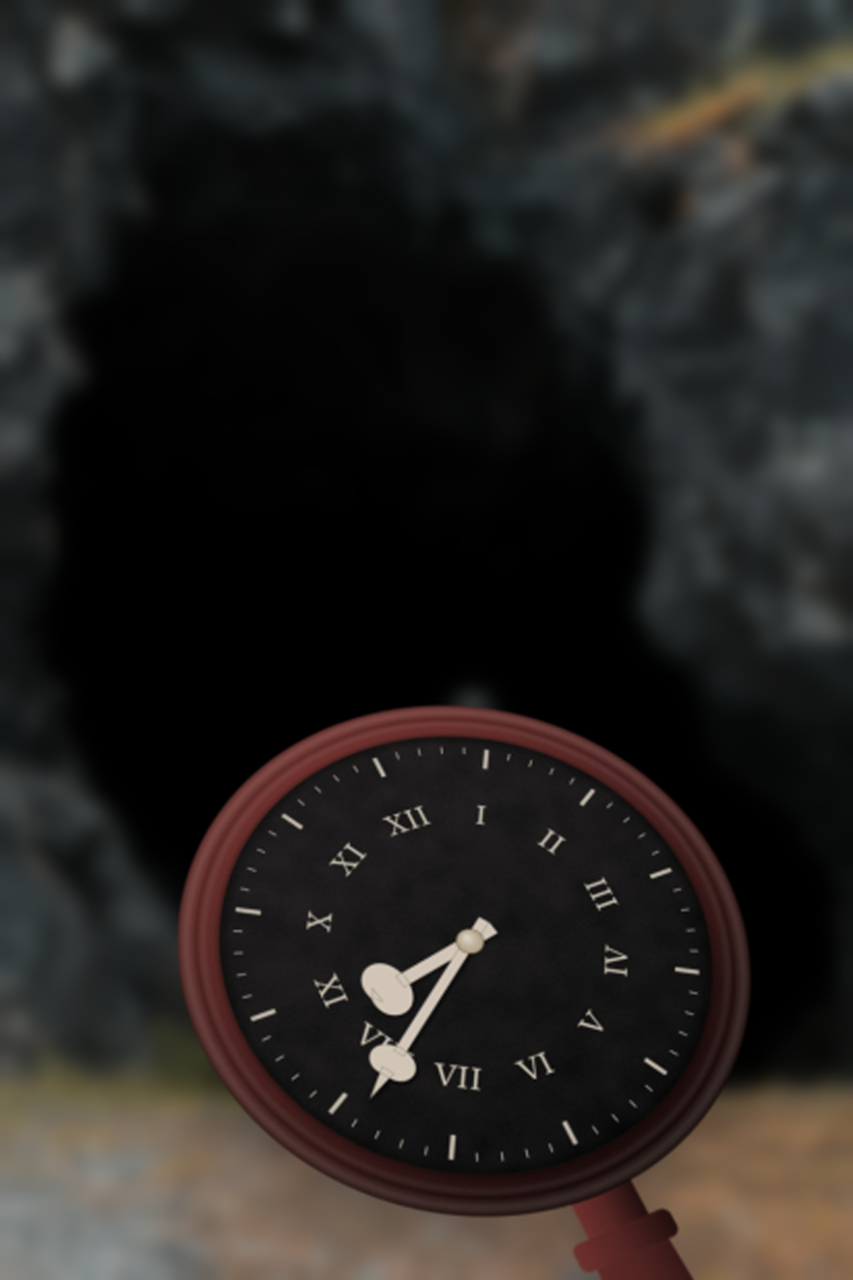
8:39
